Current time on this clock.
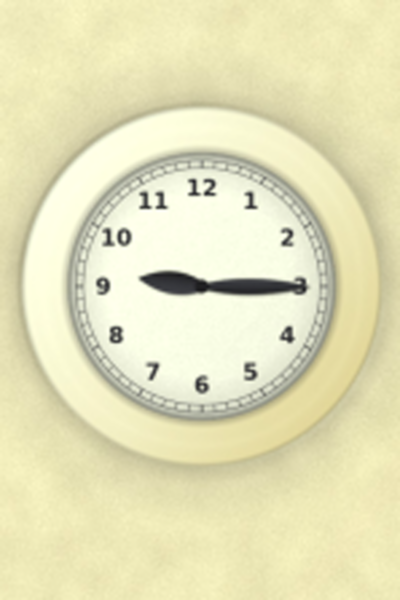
9:15
